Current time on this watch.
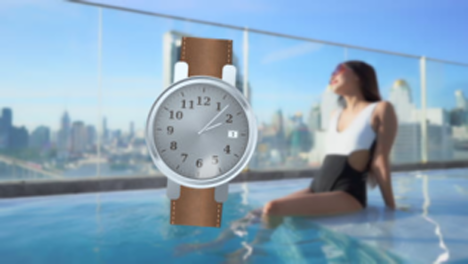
2:07
